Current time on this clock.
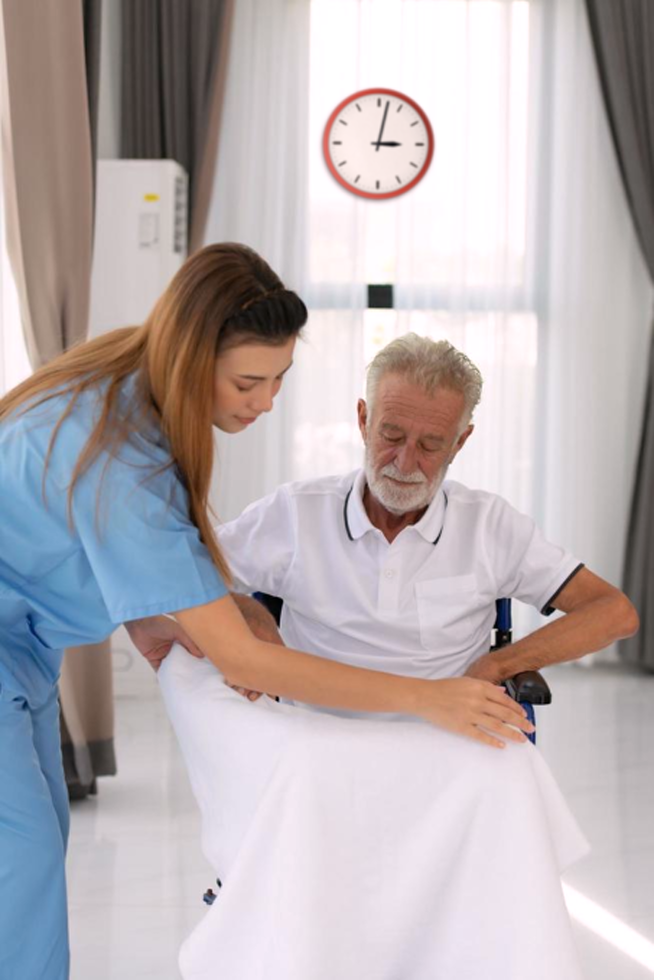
3:02
